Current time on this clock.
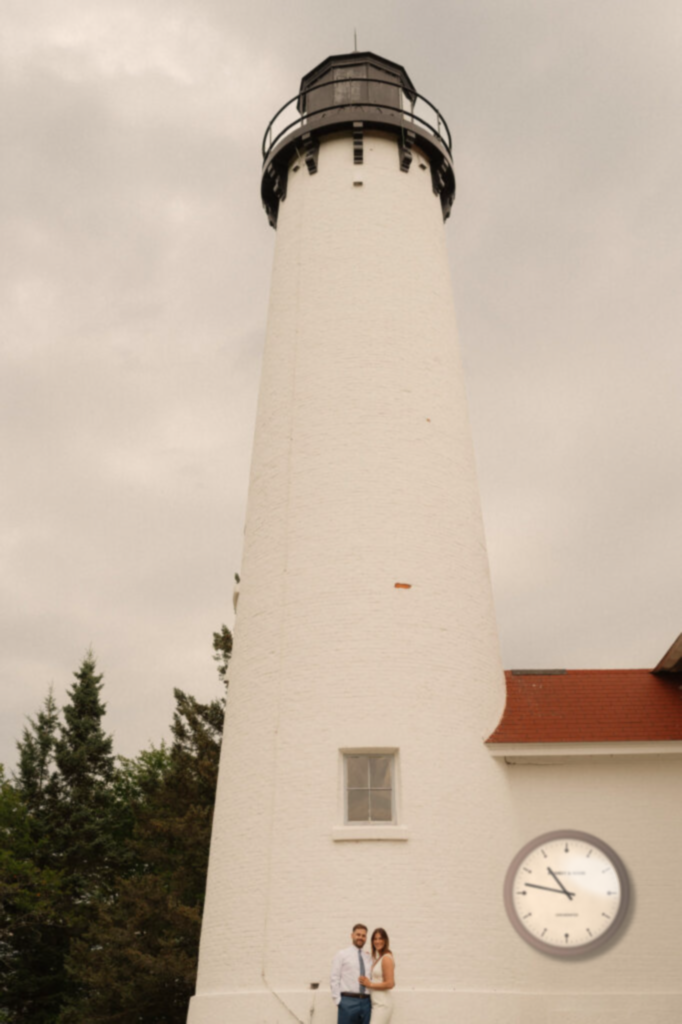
10:47
